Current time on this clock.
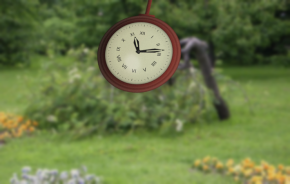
11:13
